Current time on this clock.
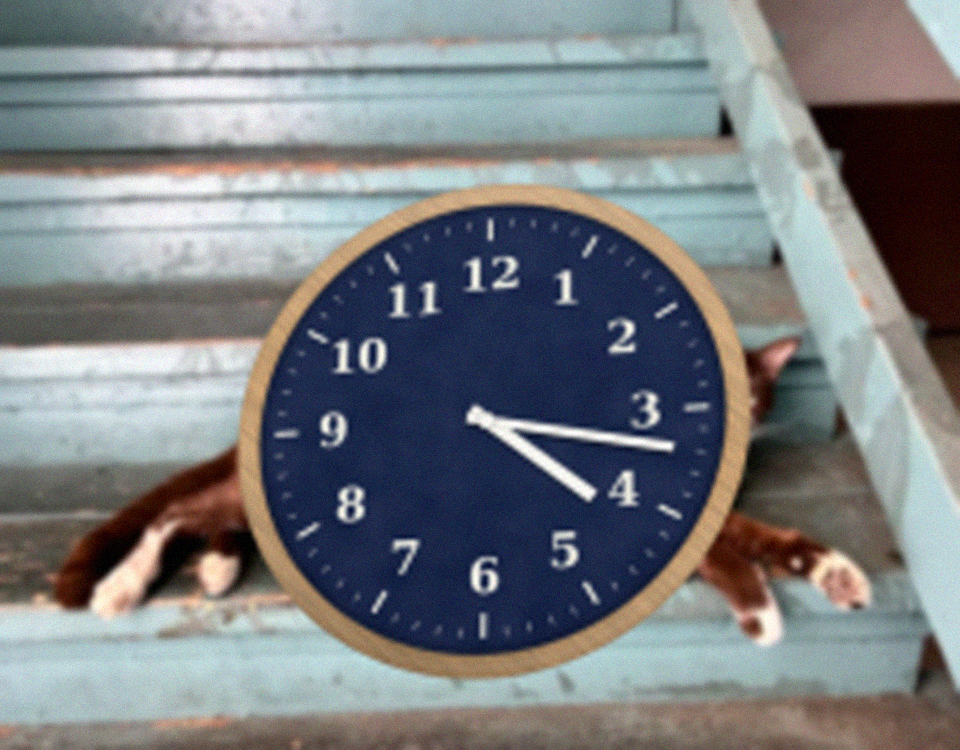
4:17
